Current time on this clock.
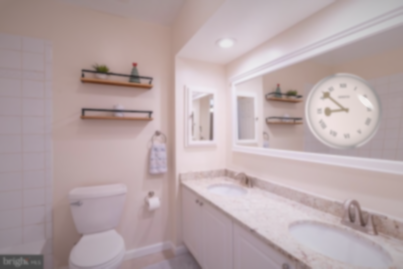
8:52
